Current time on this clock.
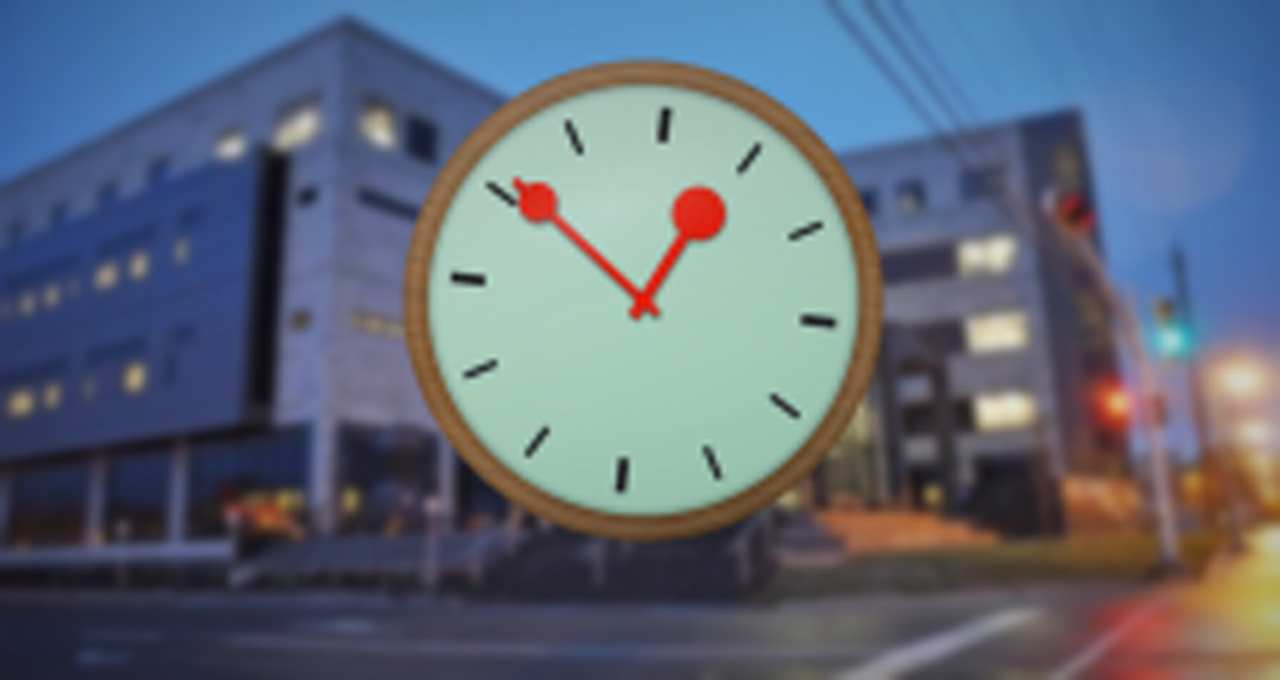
12:51
